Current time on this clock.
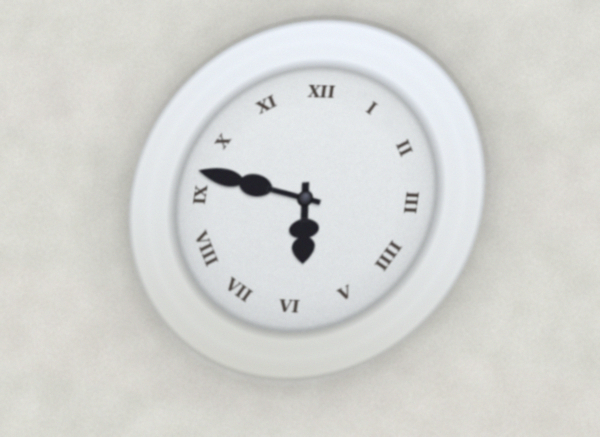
5:47
